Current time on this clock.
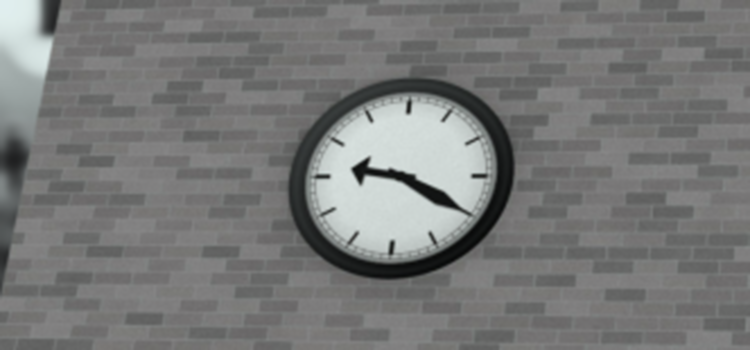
9:20
